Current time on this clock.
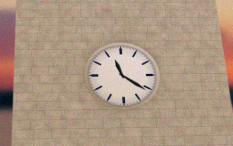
11:21
